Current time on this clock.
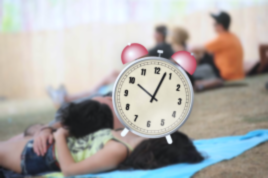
10:03
